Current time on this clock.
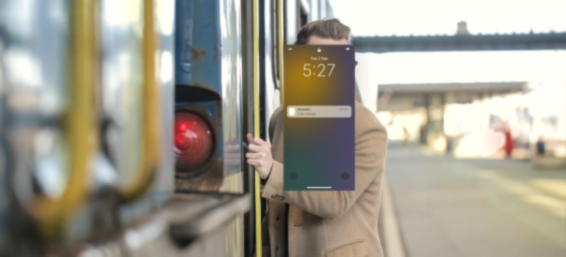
5:27
